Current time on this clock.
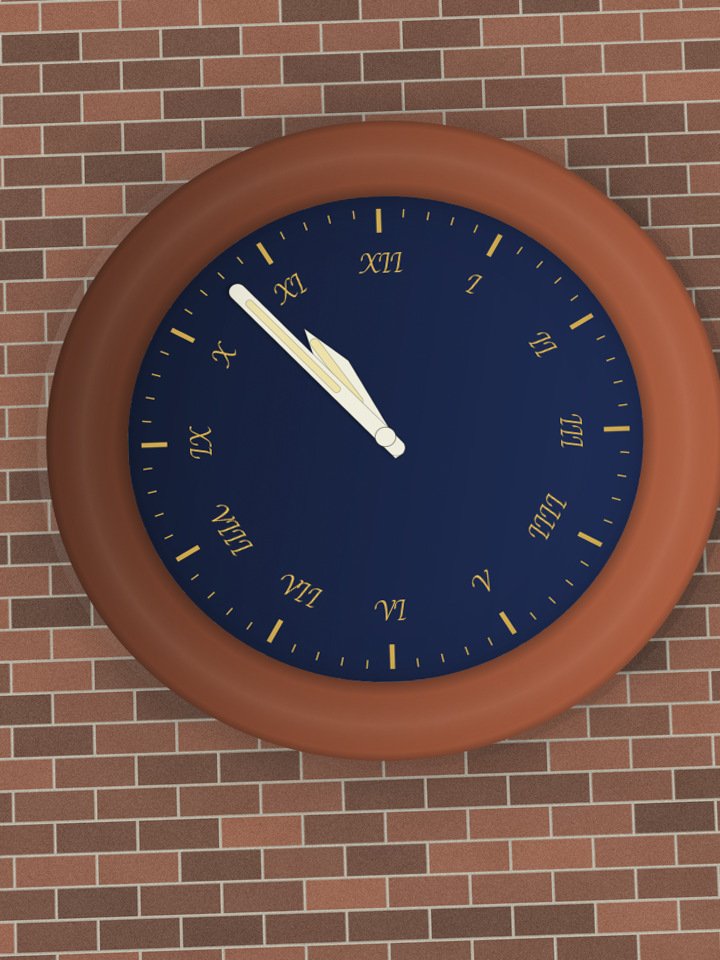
10:53
